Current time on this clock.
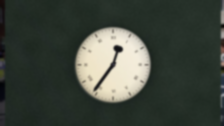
12:36
